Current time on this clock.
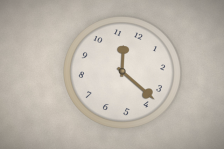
11:18
